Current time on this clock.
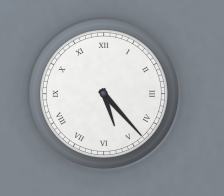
5:23
